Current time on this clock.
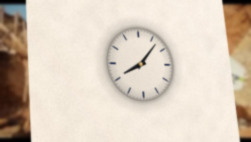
8:07
